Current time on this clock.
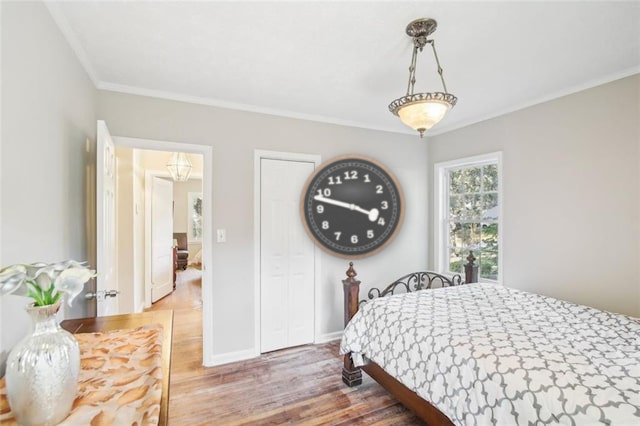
3:48
